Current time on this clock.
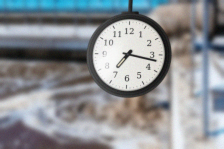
7:17
